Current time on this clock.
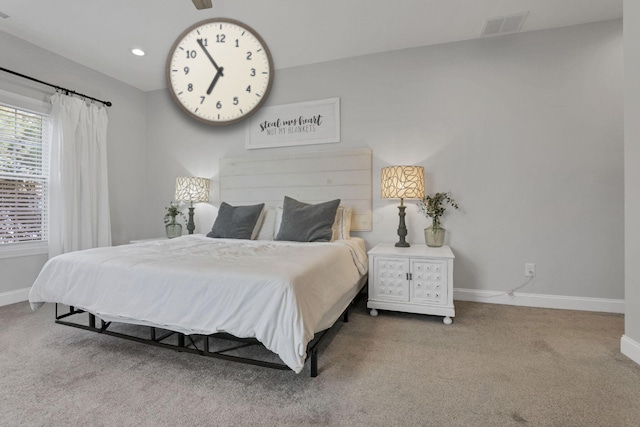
6:54
